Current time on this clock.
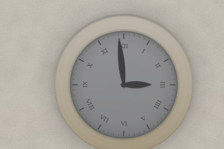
2:59
